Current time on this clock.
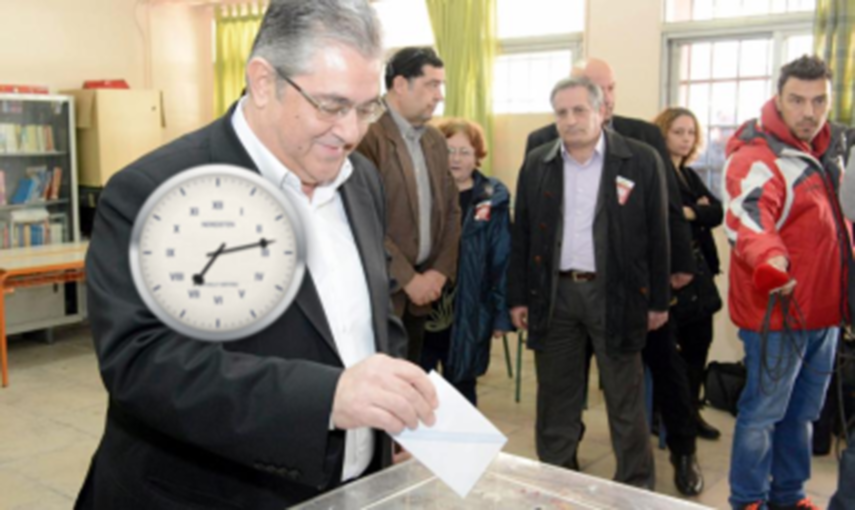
7:13
